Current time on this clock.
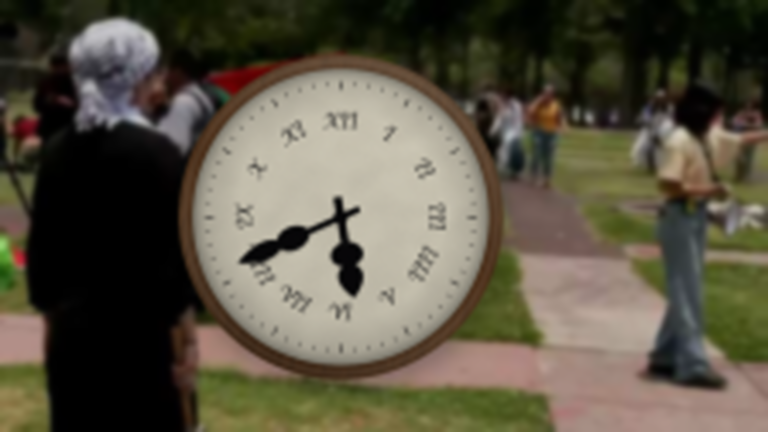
5:41
